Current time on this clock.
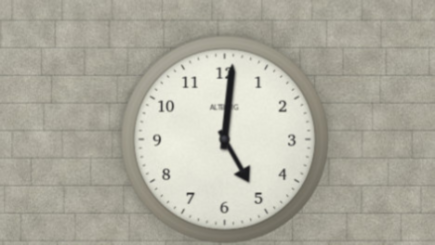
5:01
